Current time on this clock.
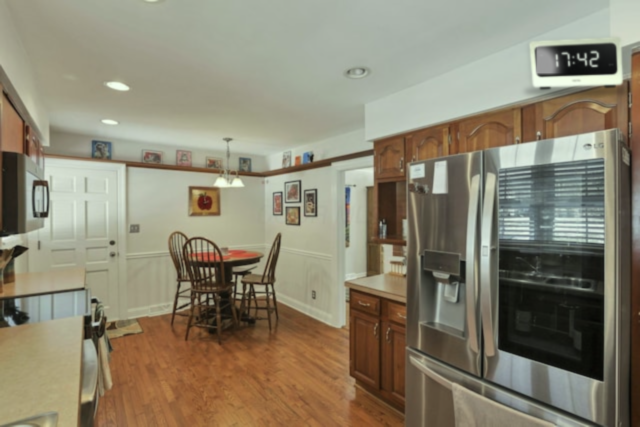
17:42
